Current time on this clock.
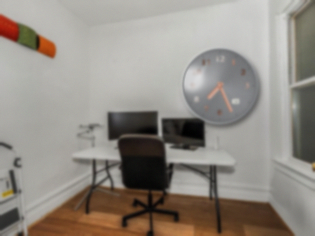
7:26
